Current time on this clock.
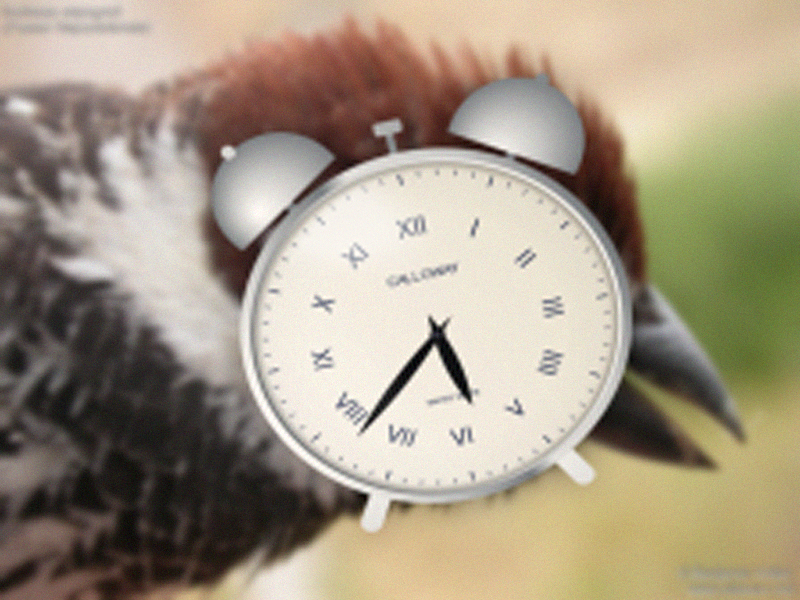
5:38
